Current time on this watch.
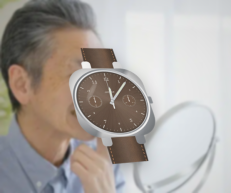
12:07
